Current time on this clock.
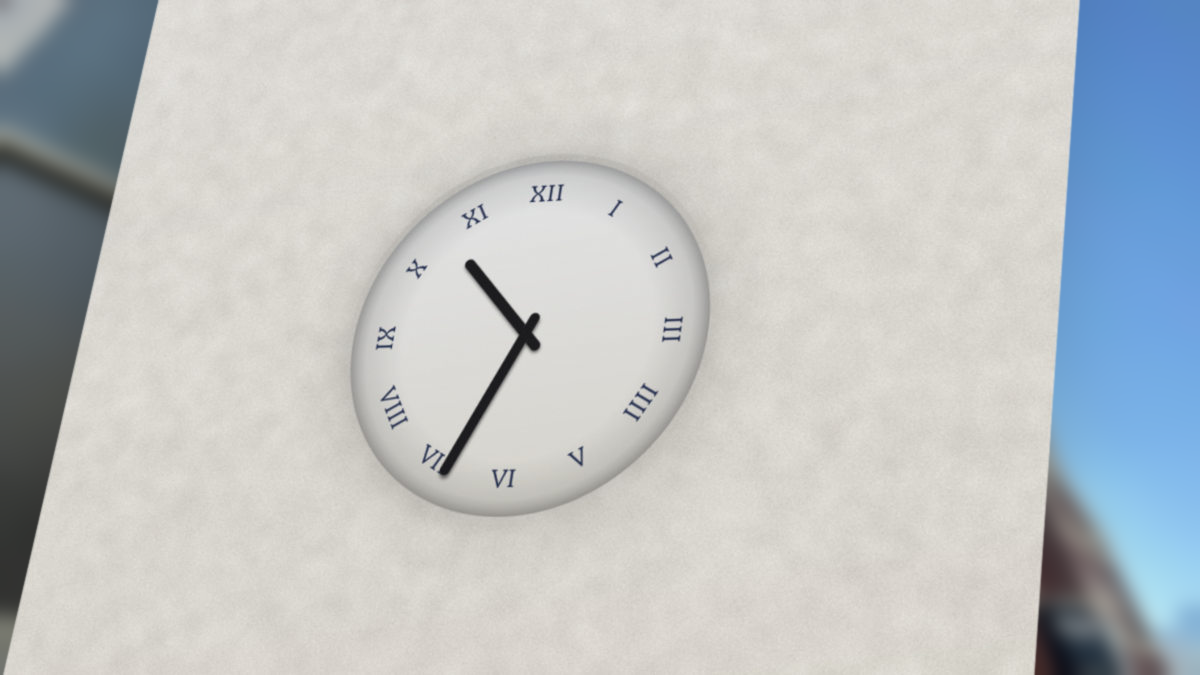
10:34
